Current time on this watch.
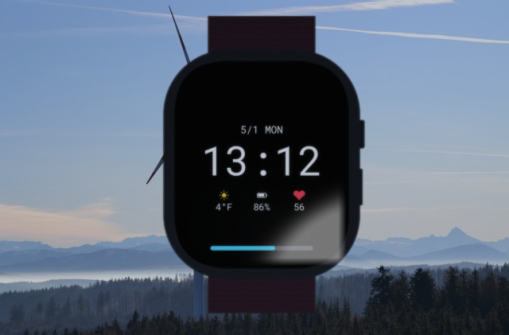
13:12
